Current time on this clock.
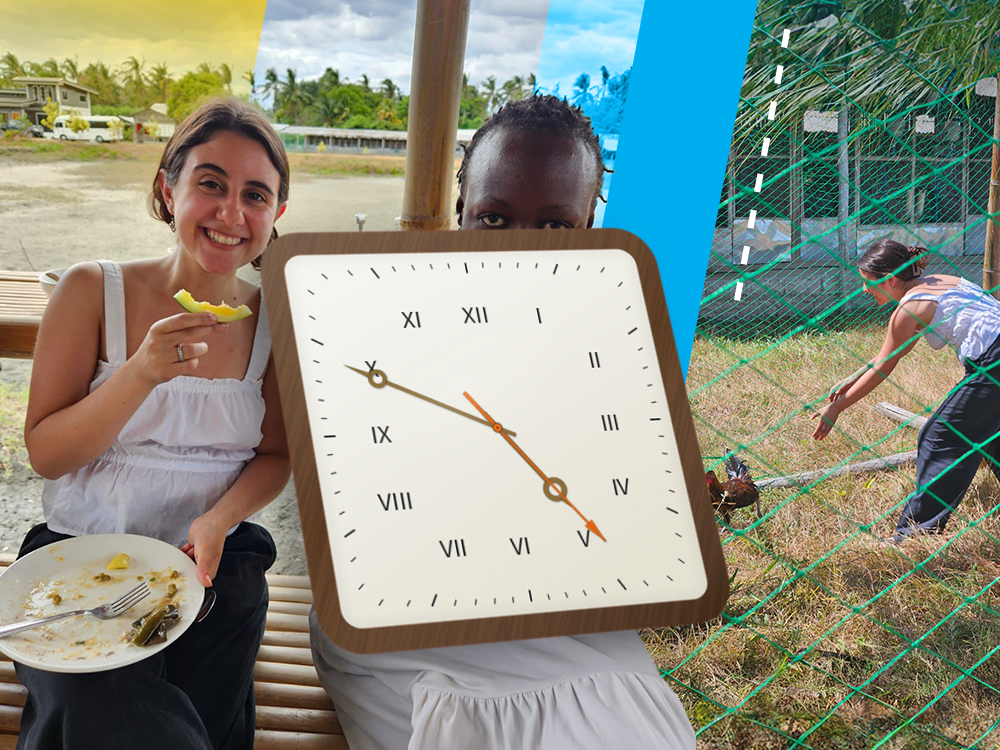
4:49:24
